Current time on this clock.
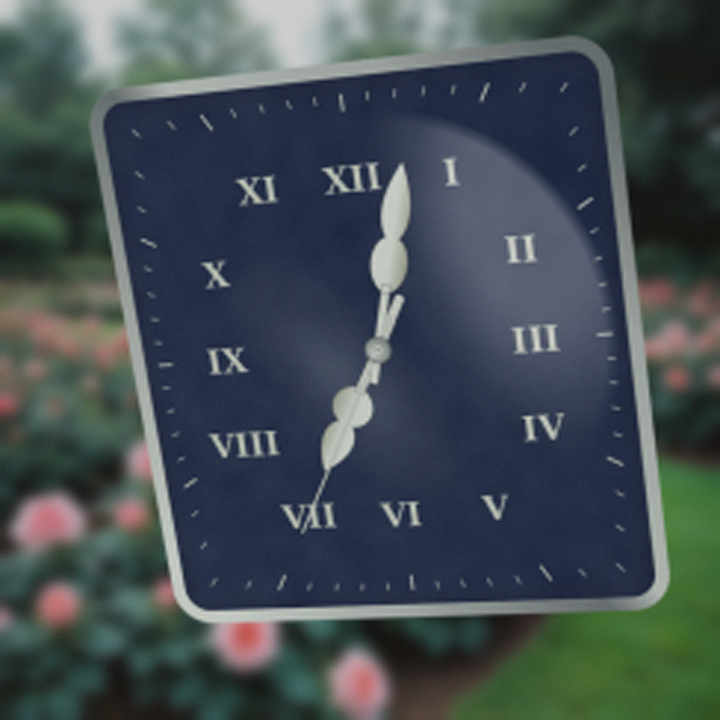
7:02:35
